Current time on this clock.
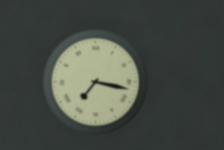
7:17
